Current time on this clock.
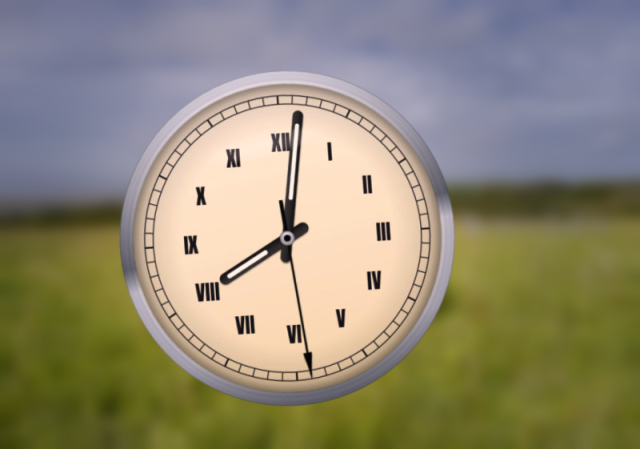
8:01:29
